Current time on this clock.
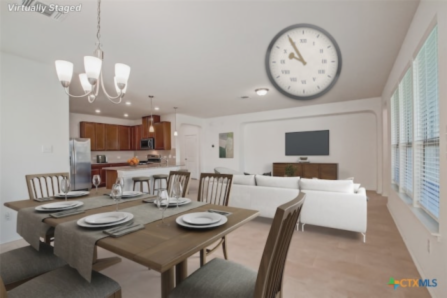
9:55
